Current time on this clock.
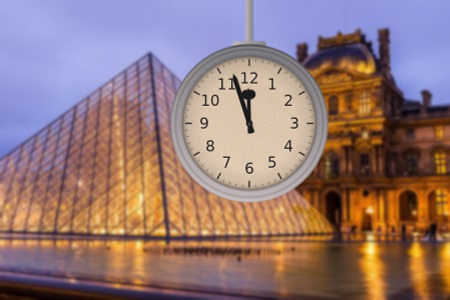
11:57
